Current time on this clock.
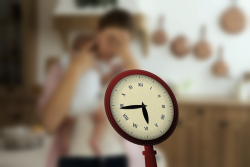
5:44
